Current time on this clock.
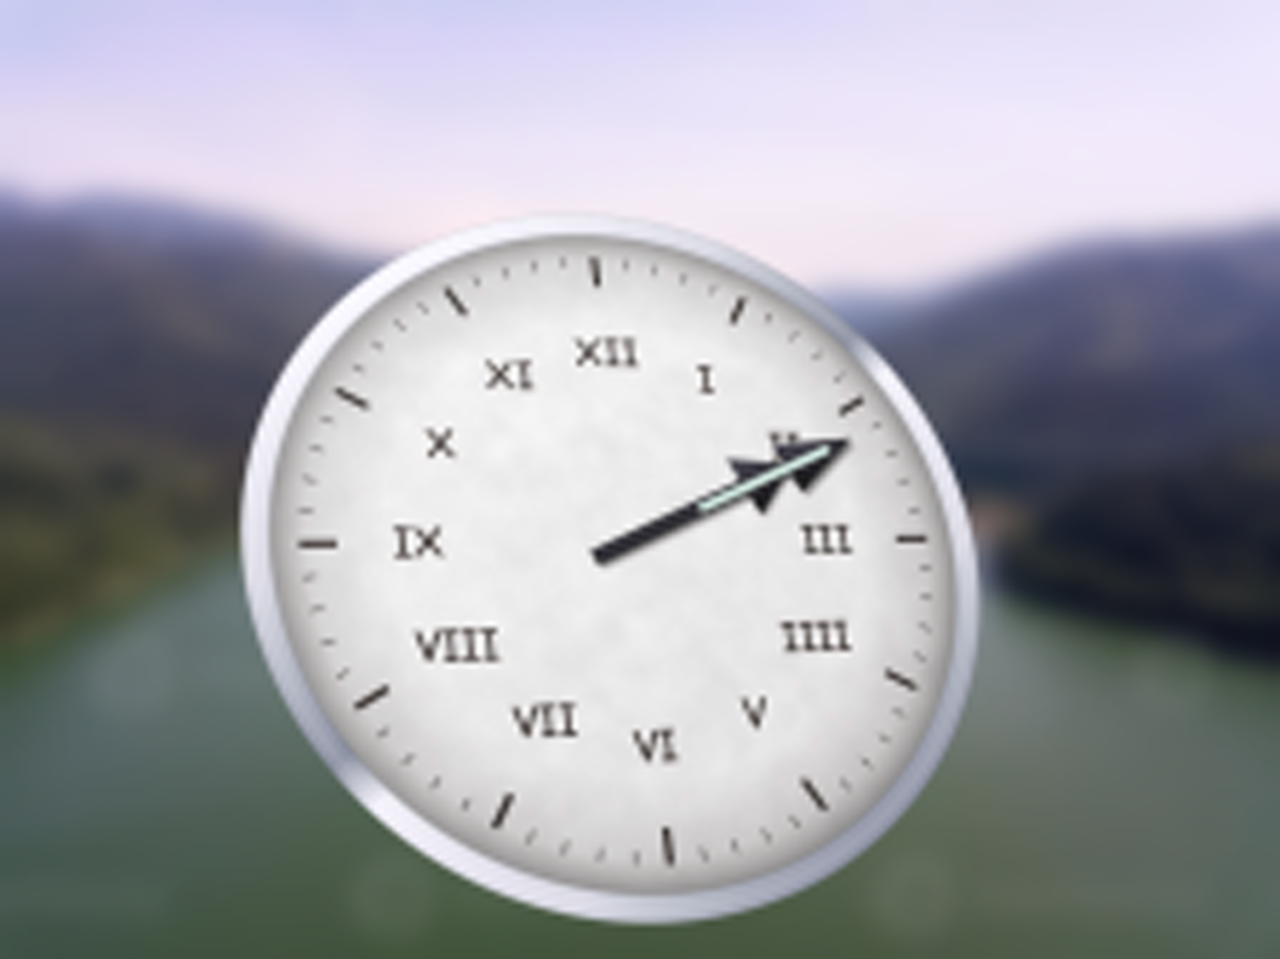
2:11
